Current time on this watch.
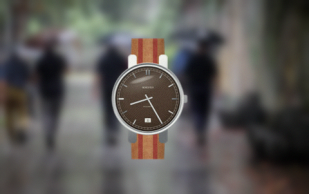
8:25
